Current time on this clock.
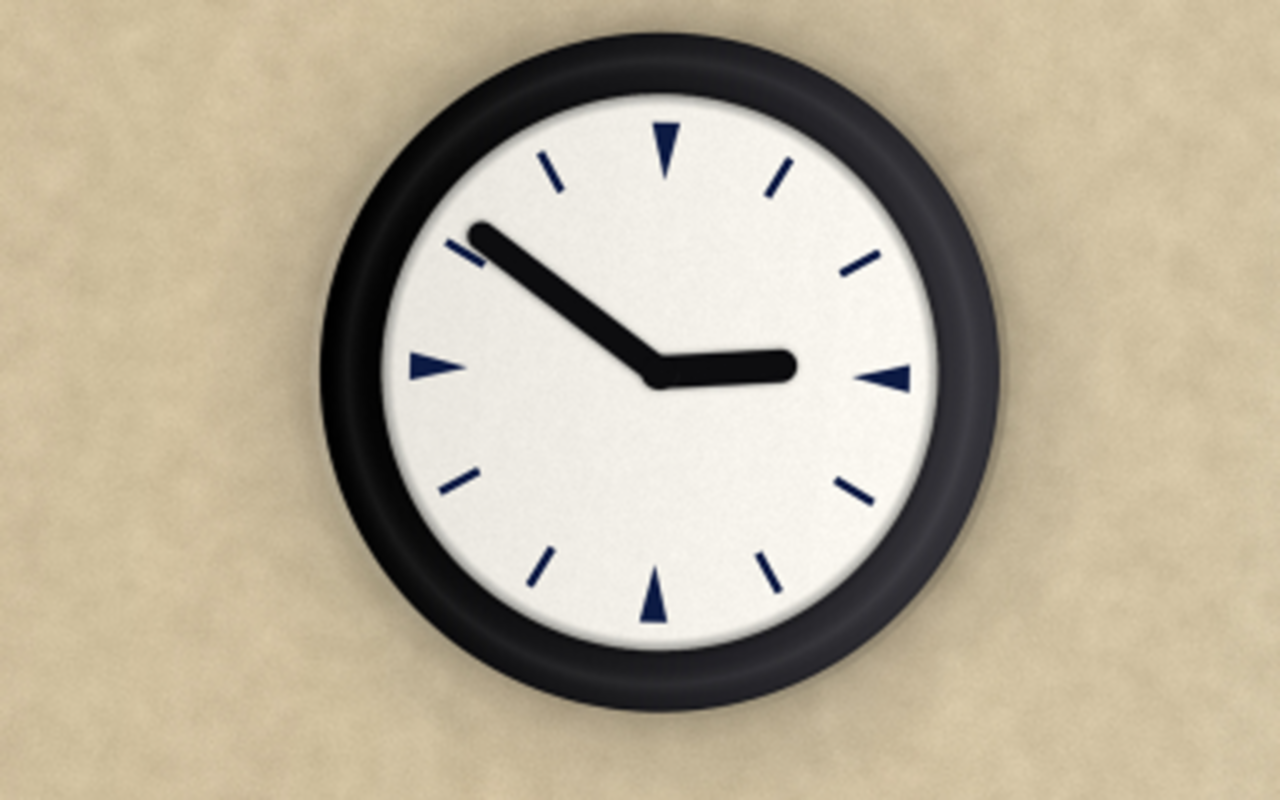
2:51
